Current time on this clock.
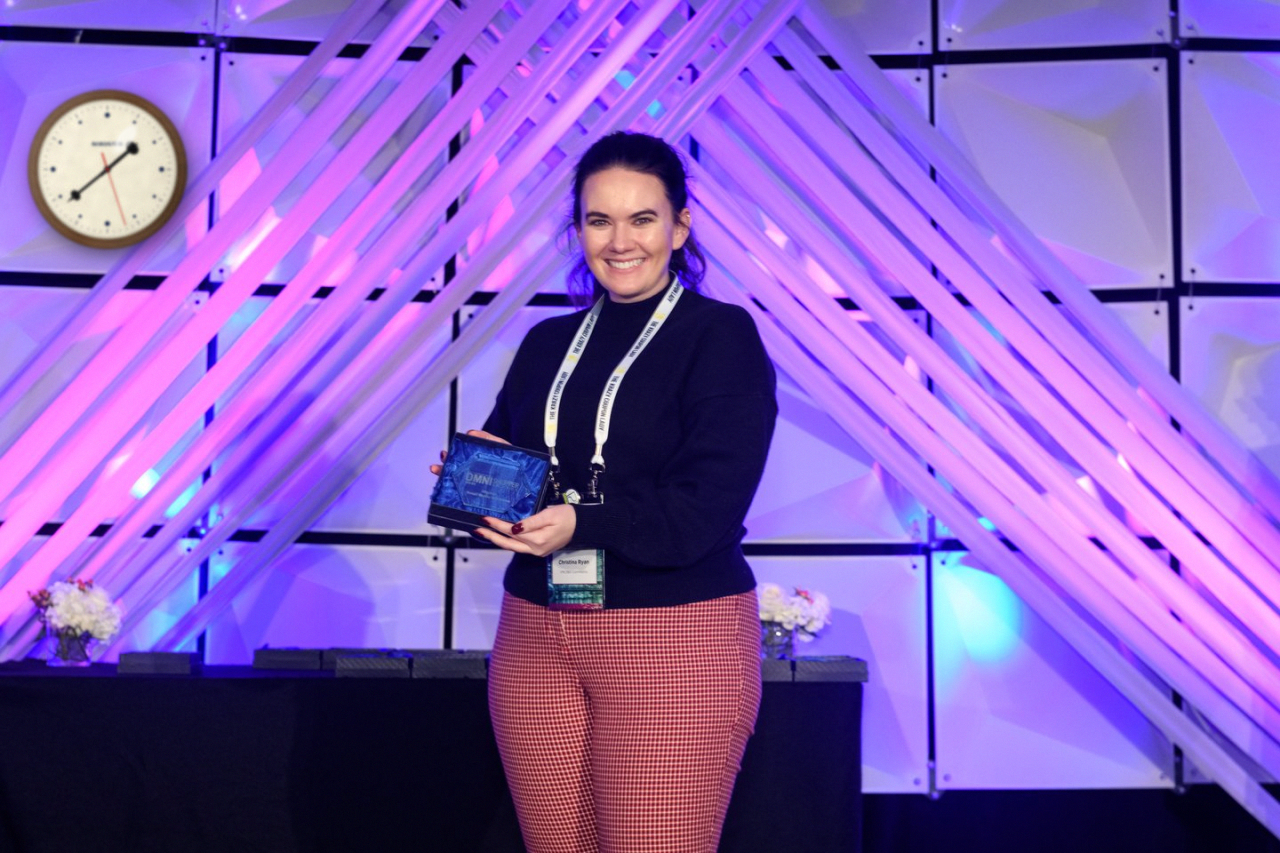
1:38:27
